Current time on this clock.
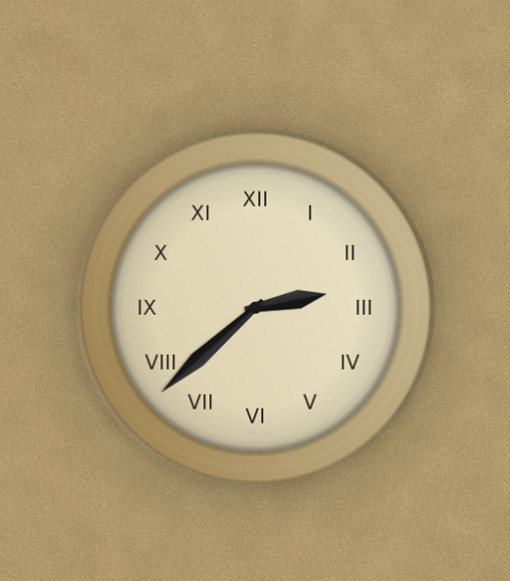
2:38
